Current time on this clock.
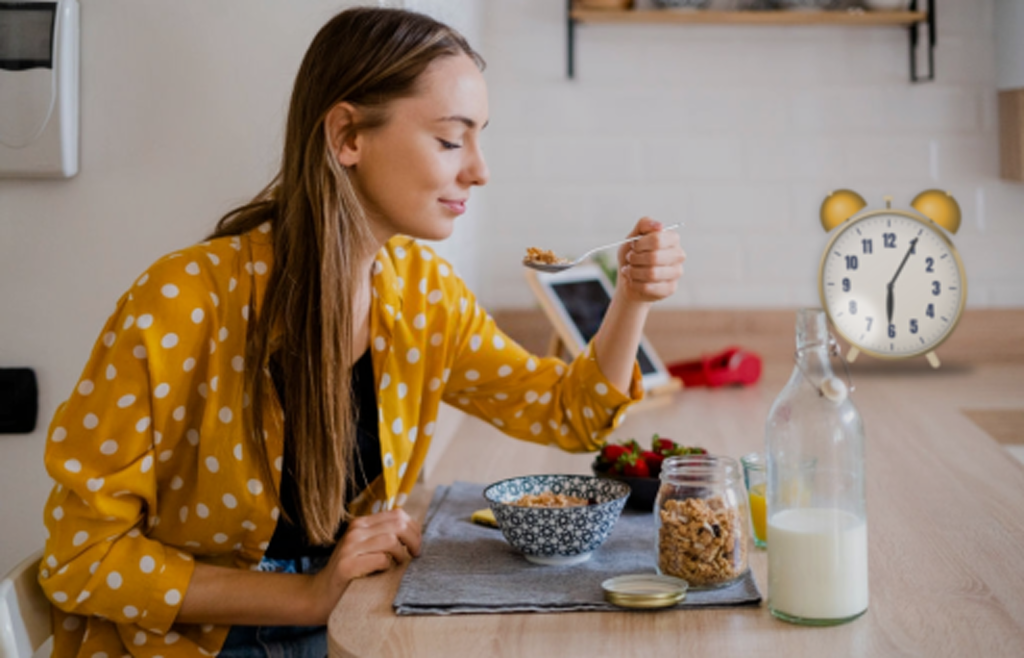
6:05
